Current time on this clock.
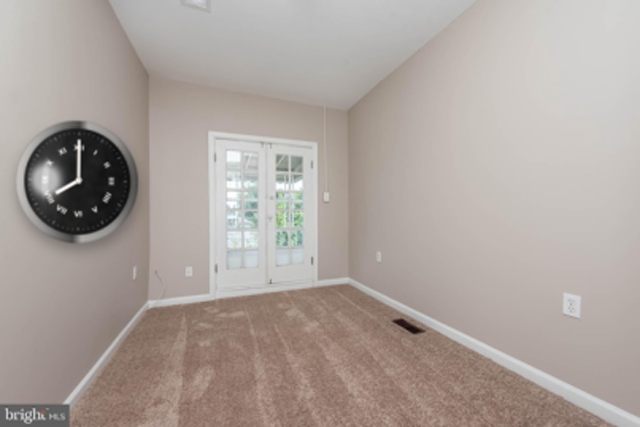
8:00
